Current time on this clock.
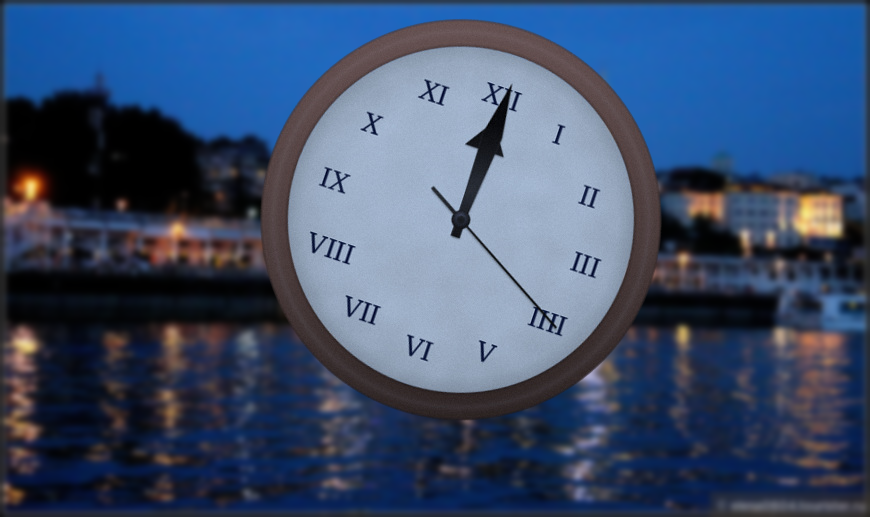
12:00:20
